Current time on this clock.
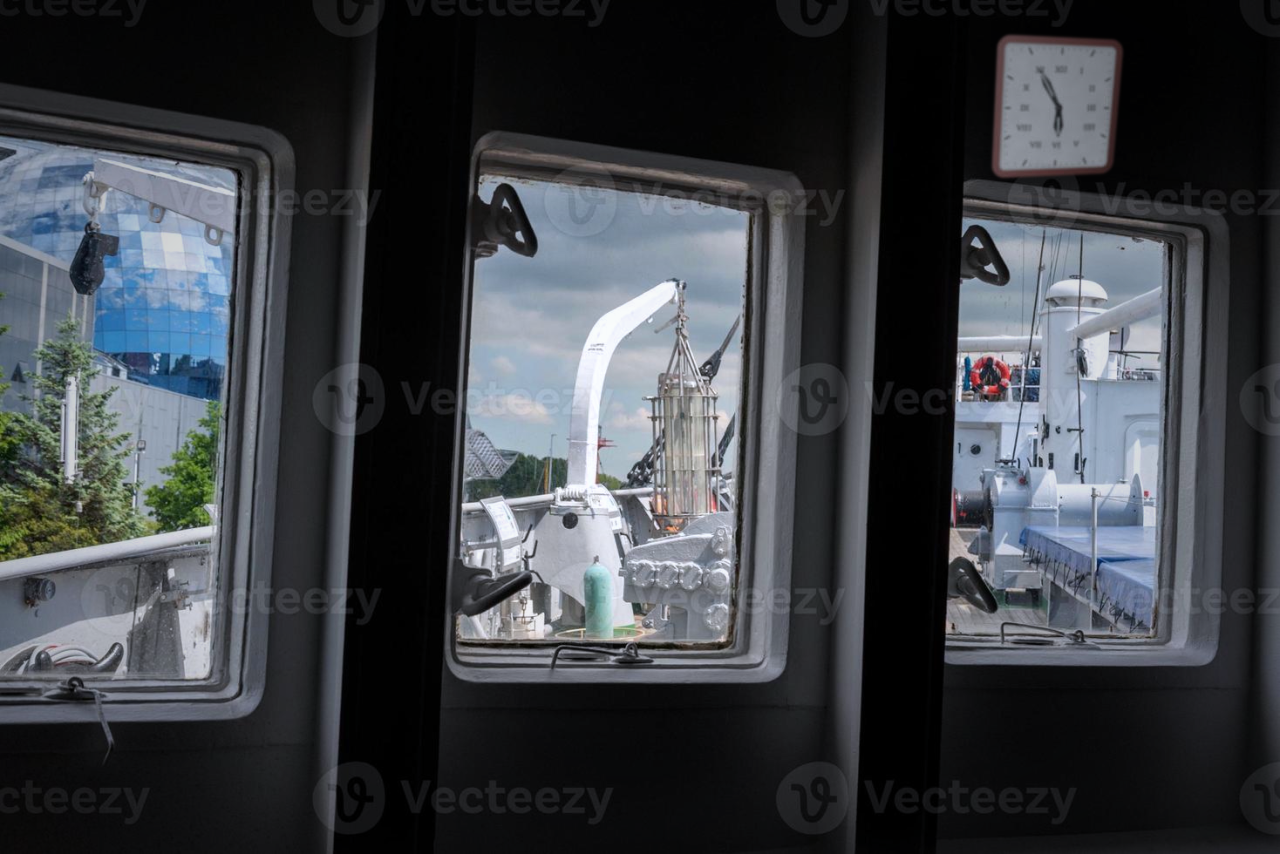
5:55
